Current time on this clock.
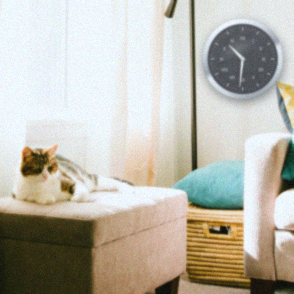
10:31
